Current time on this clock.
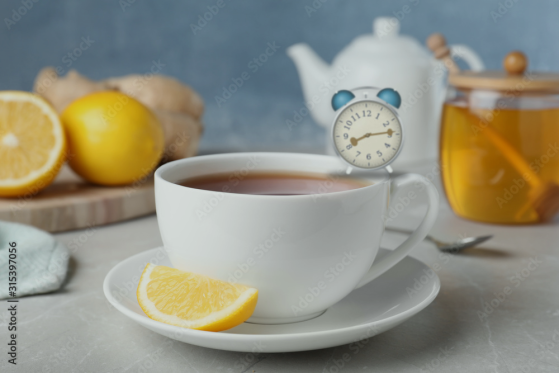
8:14
